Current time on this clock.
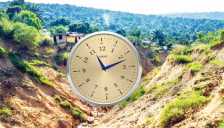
11:12
